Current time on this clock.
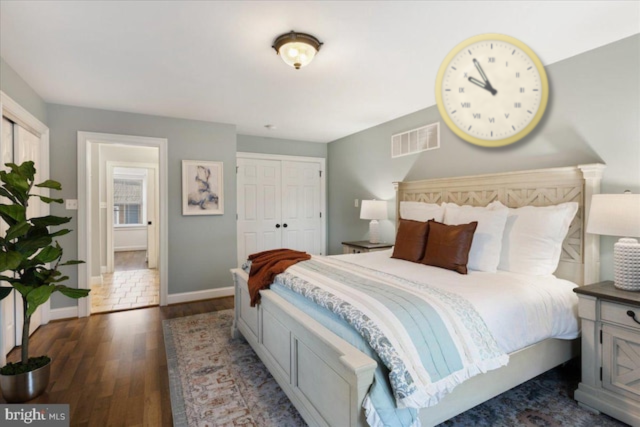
9:55
